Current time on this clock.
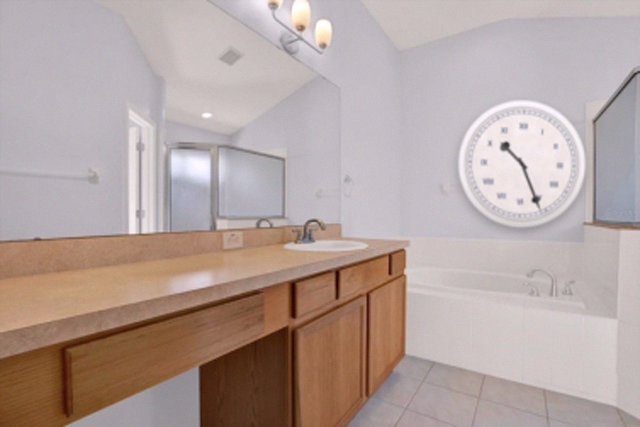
10:26
